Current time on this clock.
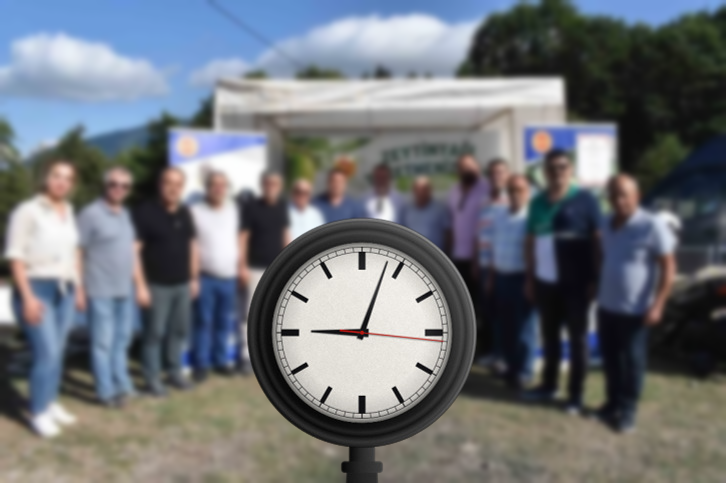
9:03:16
